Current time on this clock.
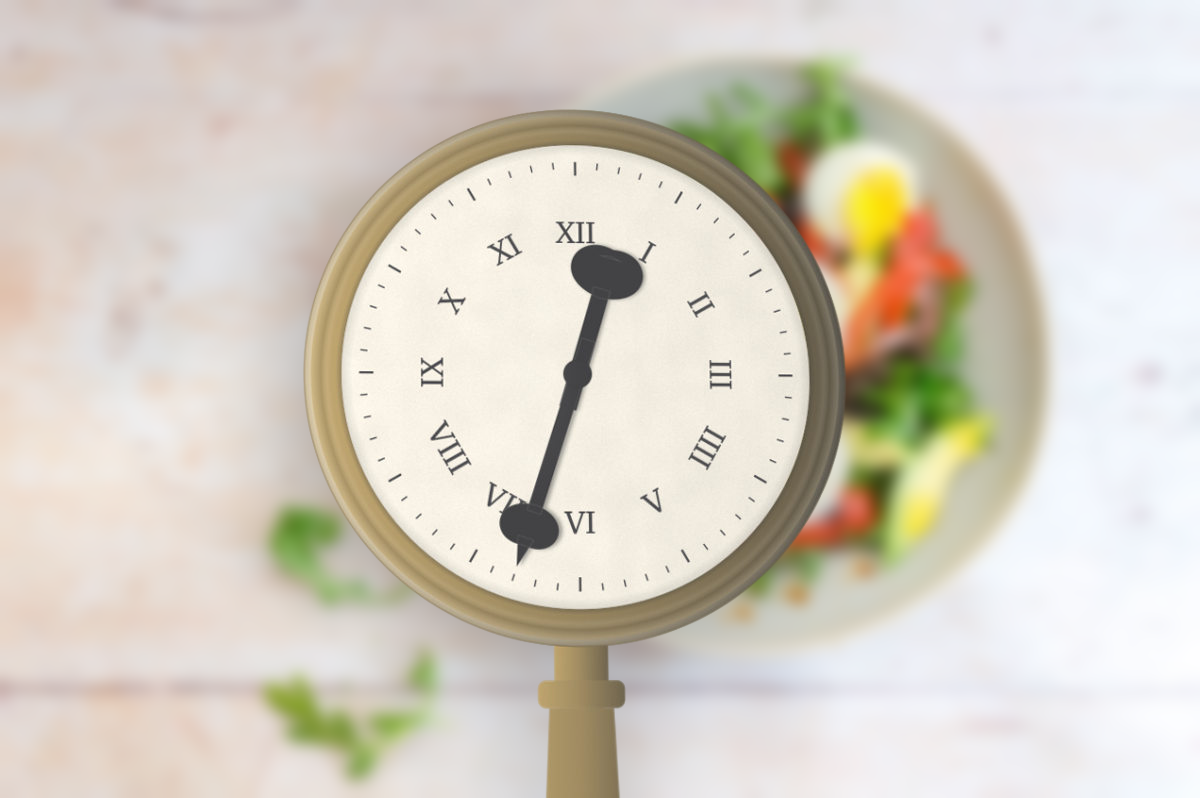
12:33
